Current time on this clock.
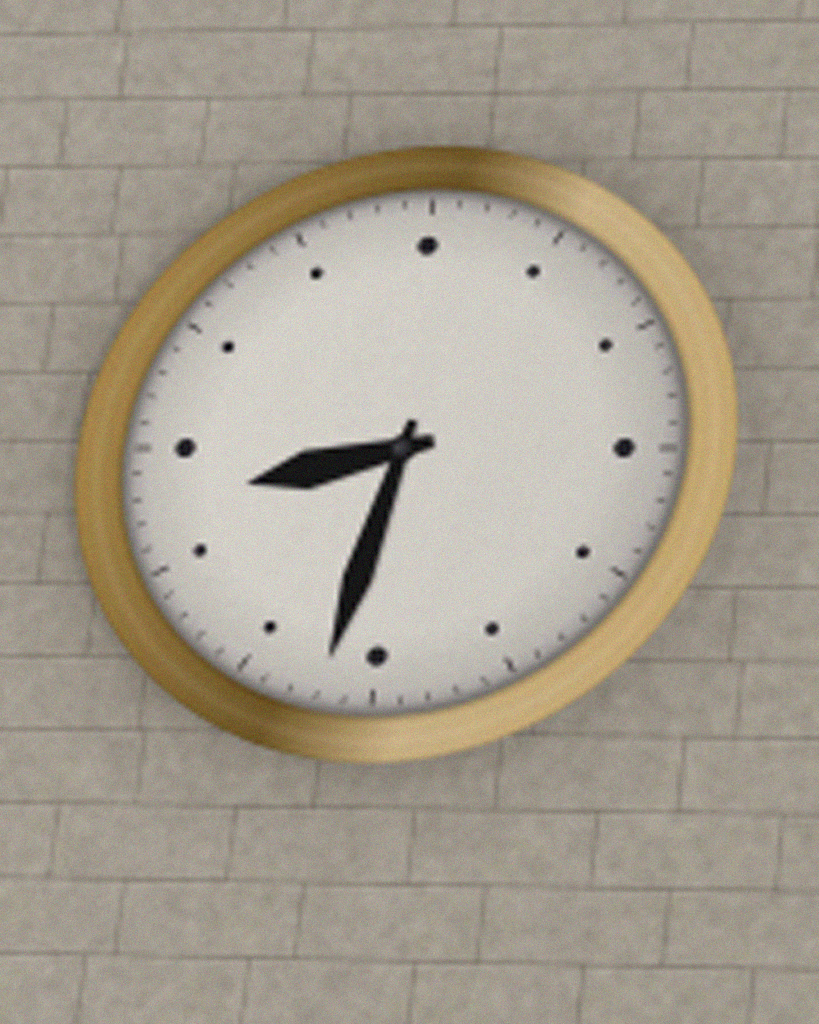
8:32
